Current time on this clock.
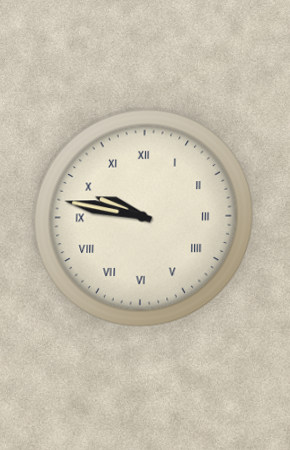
9:47
